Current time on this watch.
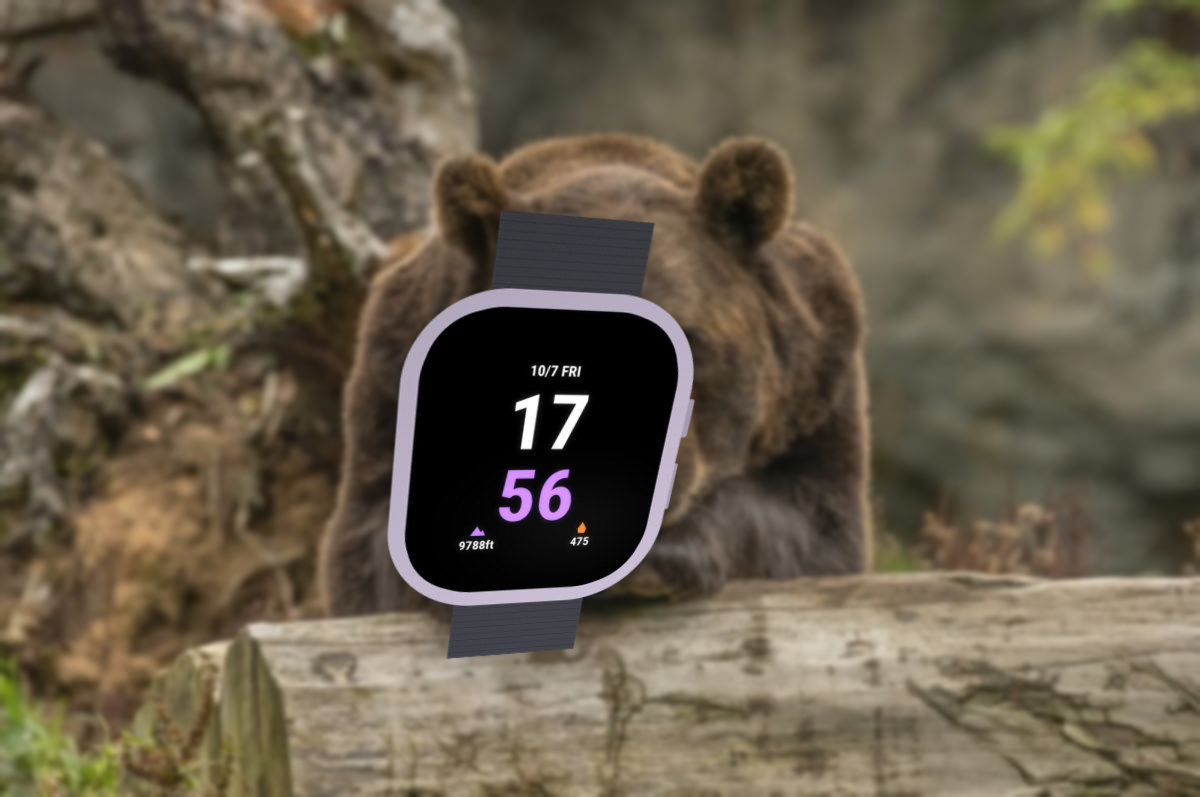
17:56
